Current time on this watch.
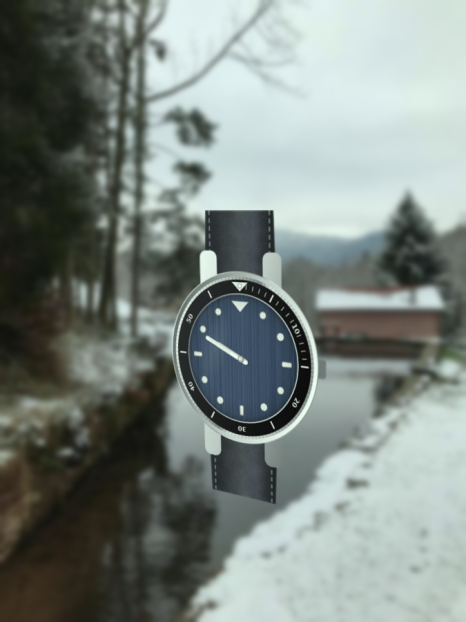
9:49
